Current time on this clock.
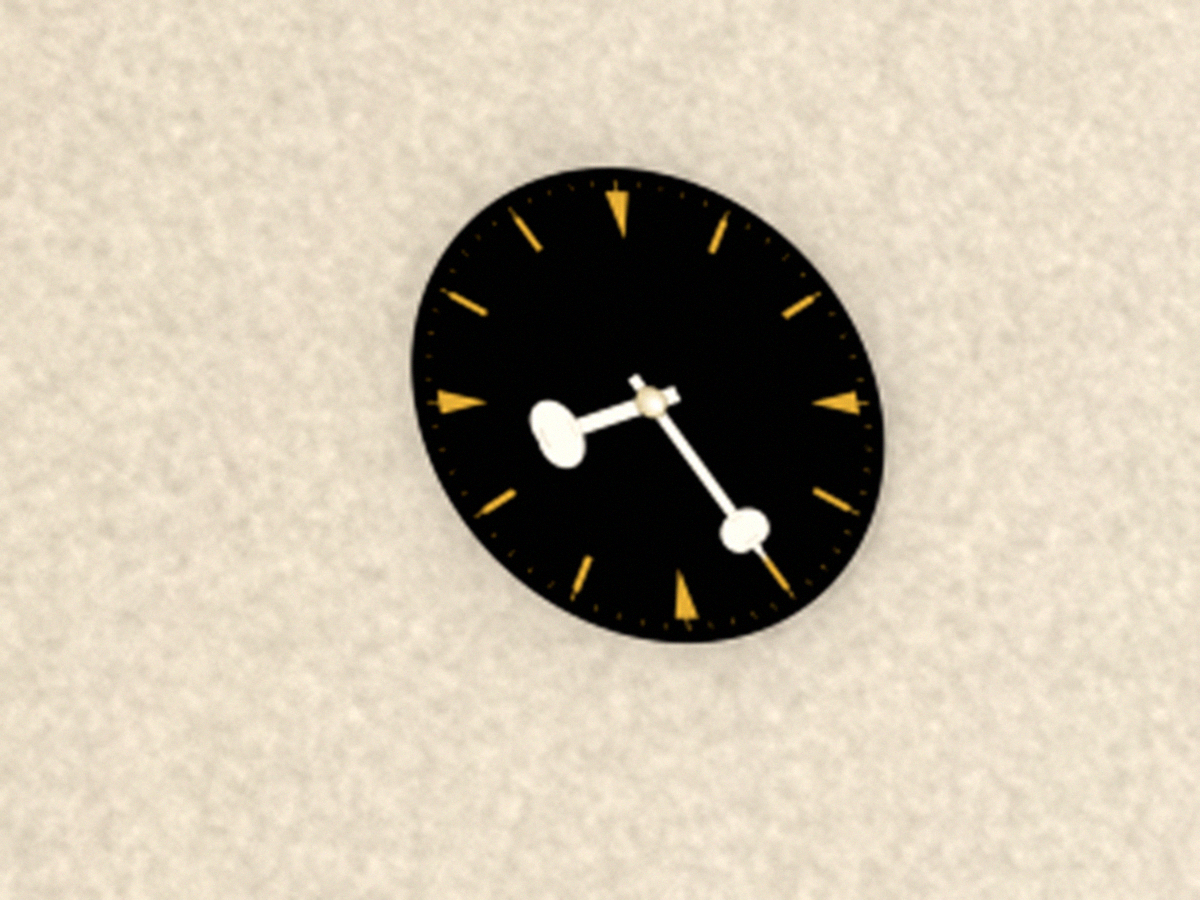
8:25
